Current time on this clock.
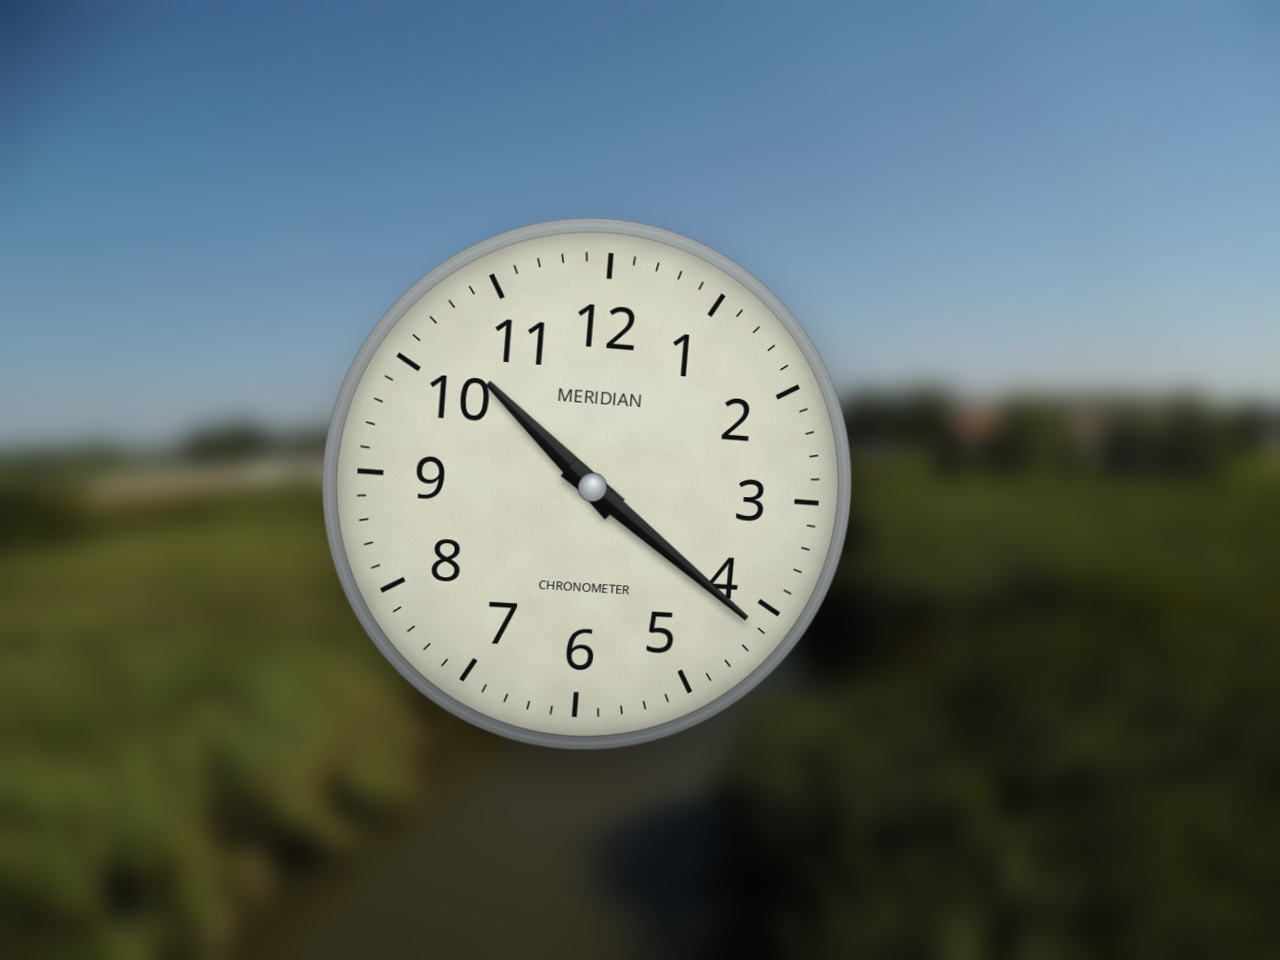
10:21
